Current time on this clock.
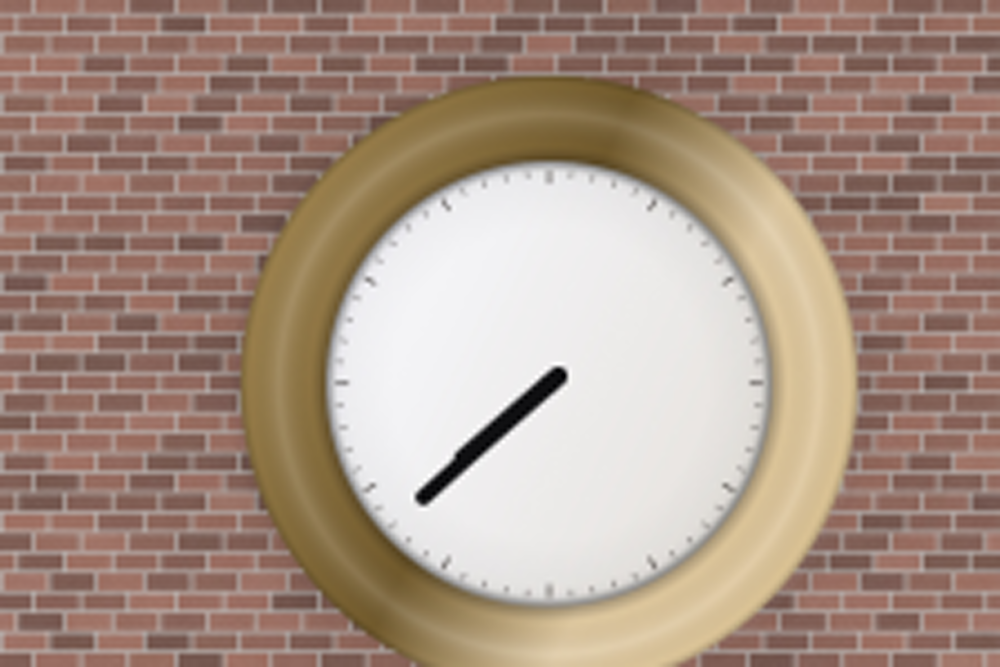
7:38
